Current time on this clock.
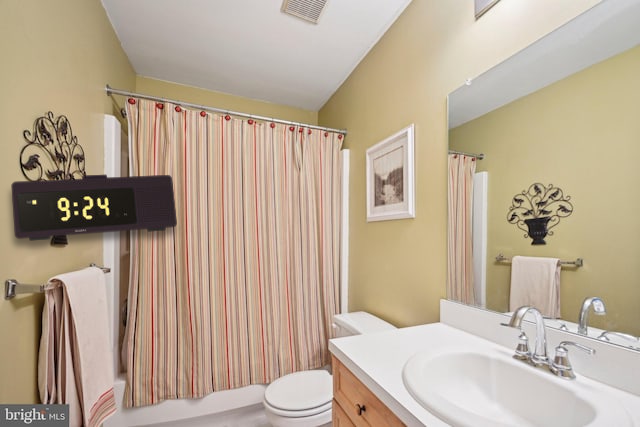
9:24
